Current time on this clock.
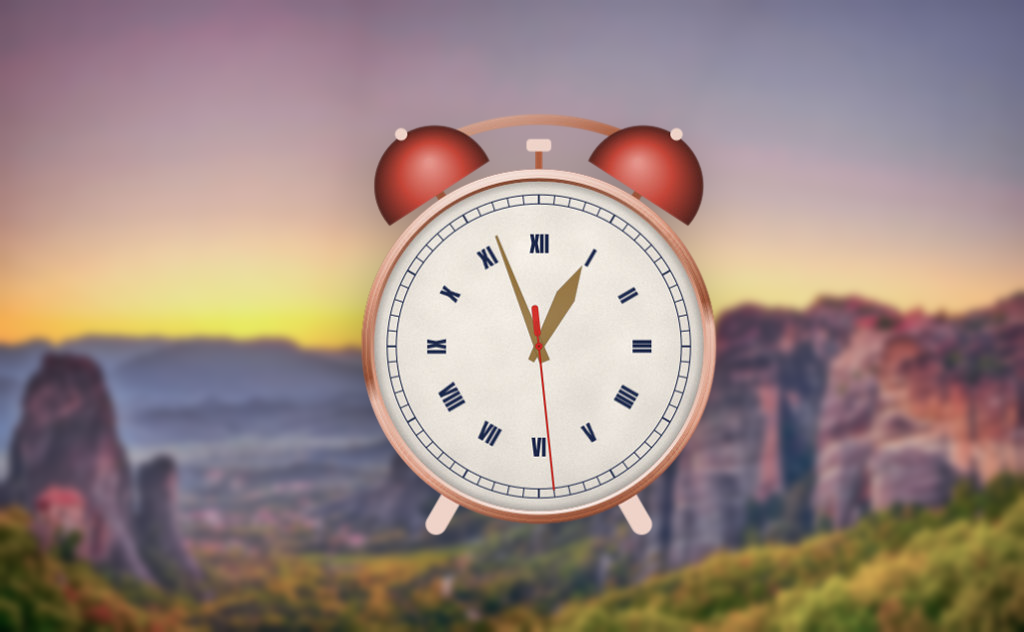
12:56:29
